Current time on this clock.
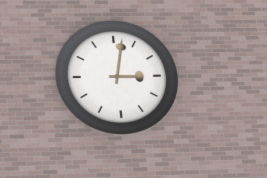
3:02
